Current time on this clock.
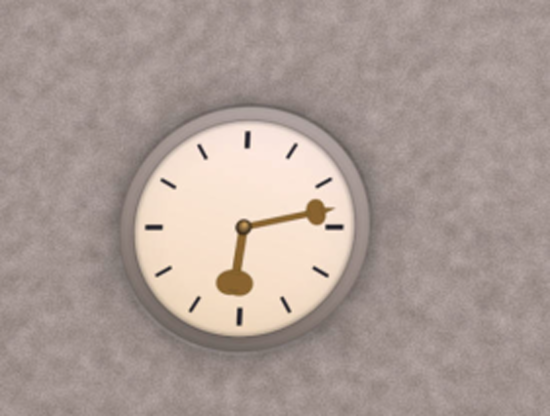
6:13
